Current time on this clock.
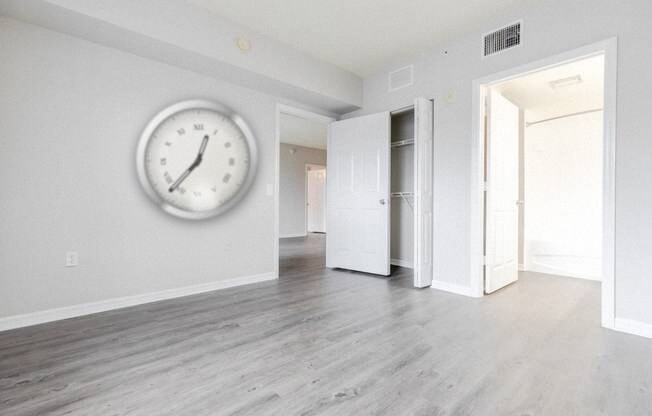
12:37
